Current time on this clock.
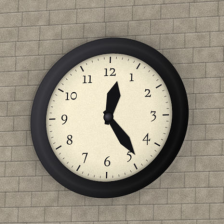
12:24
